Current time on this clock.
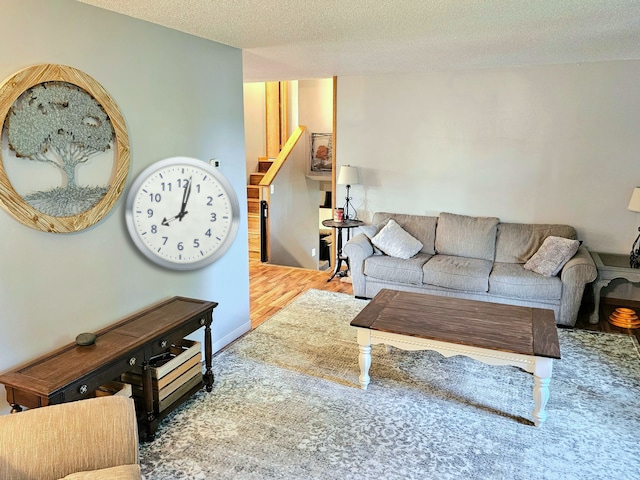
8:02
